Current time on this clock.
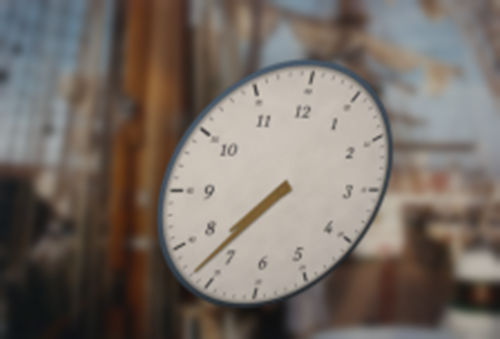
7:37
